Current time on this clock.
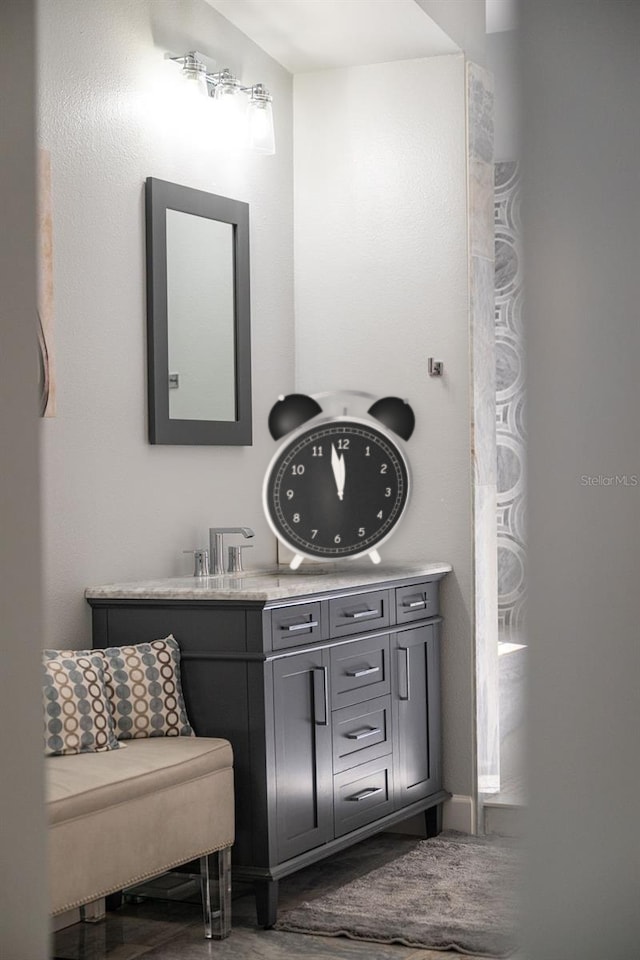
11:58
